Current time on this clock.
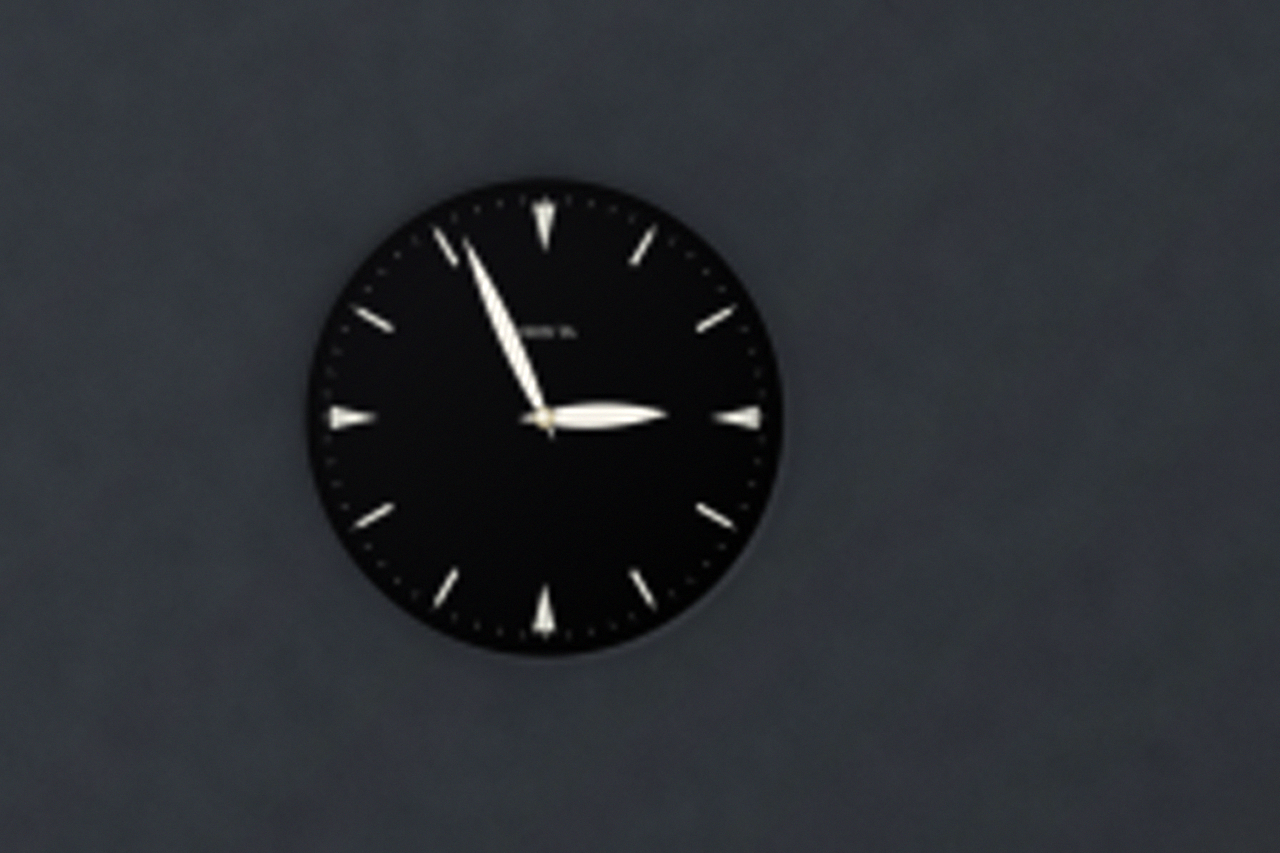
2:56
